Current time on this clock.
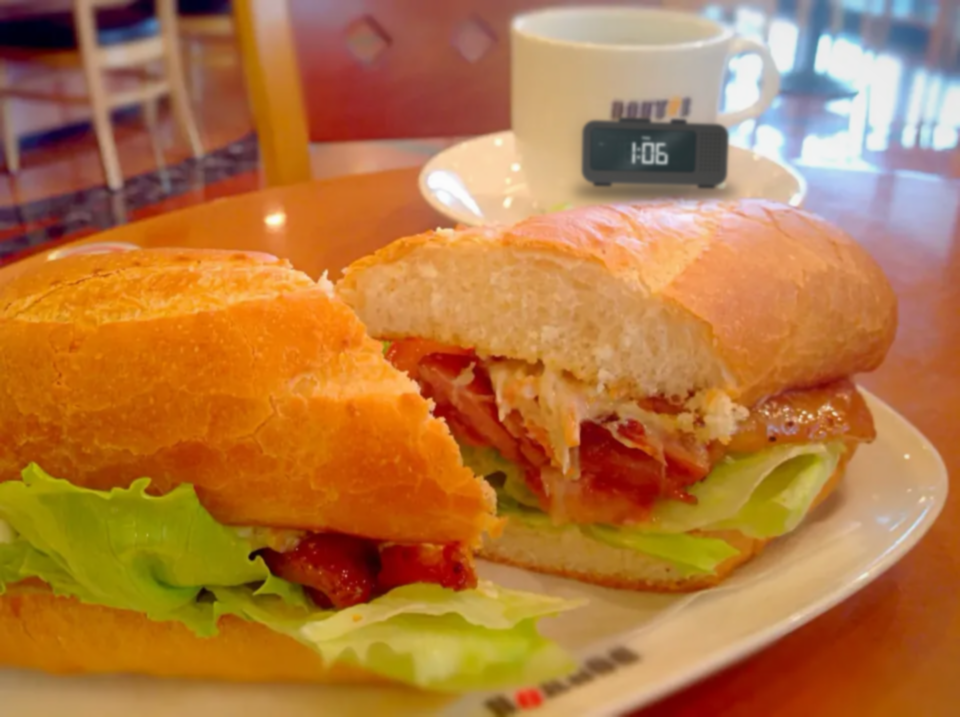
1:06
